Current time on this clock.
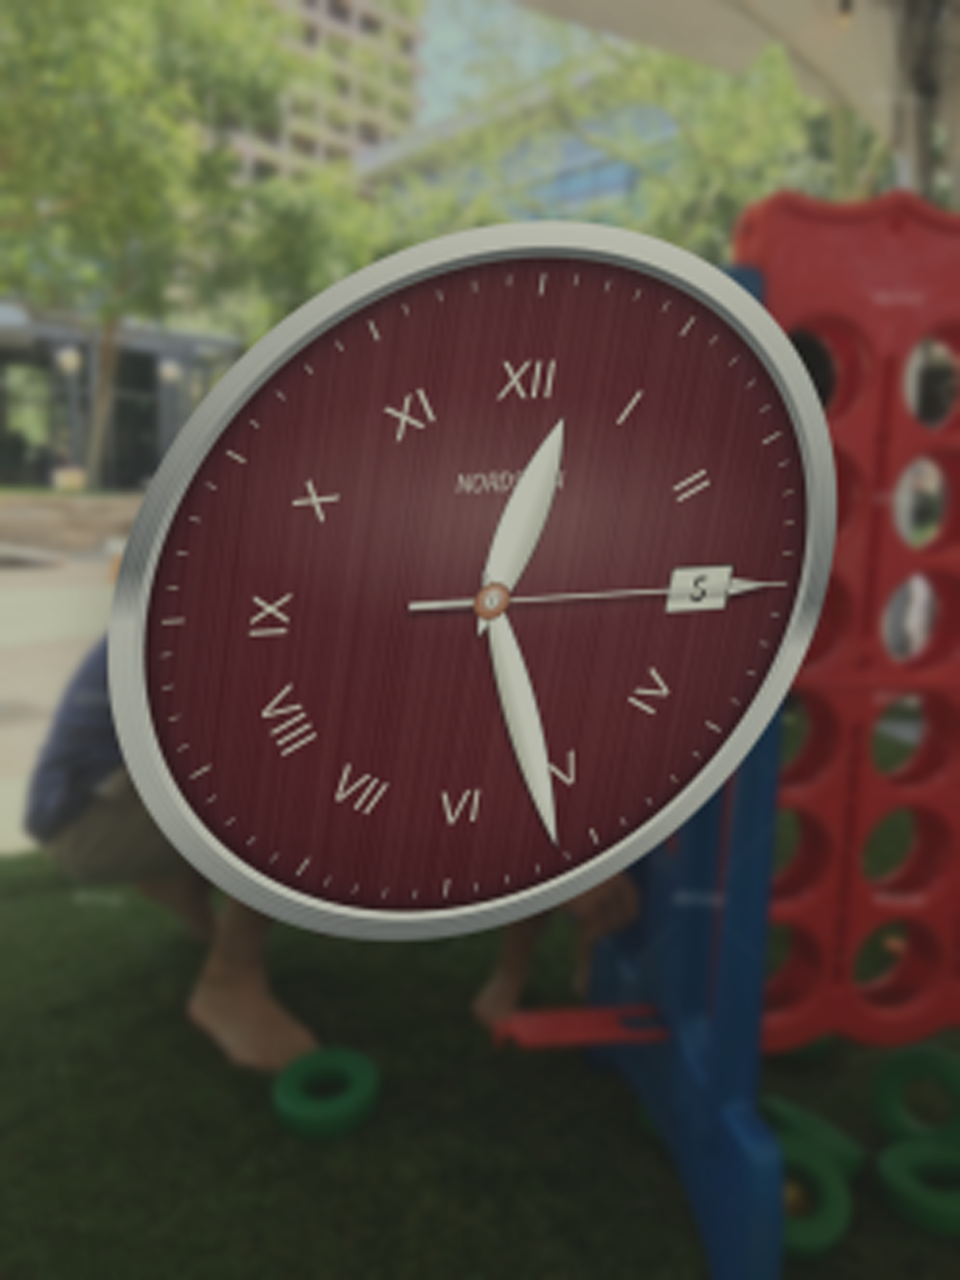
12:26:15
